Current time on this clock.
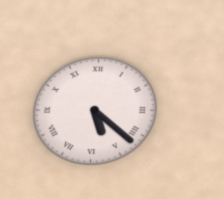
5:22
